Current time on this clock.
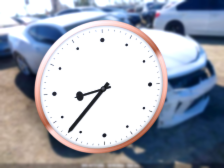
8:37
